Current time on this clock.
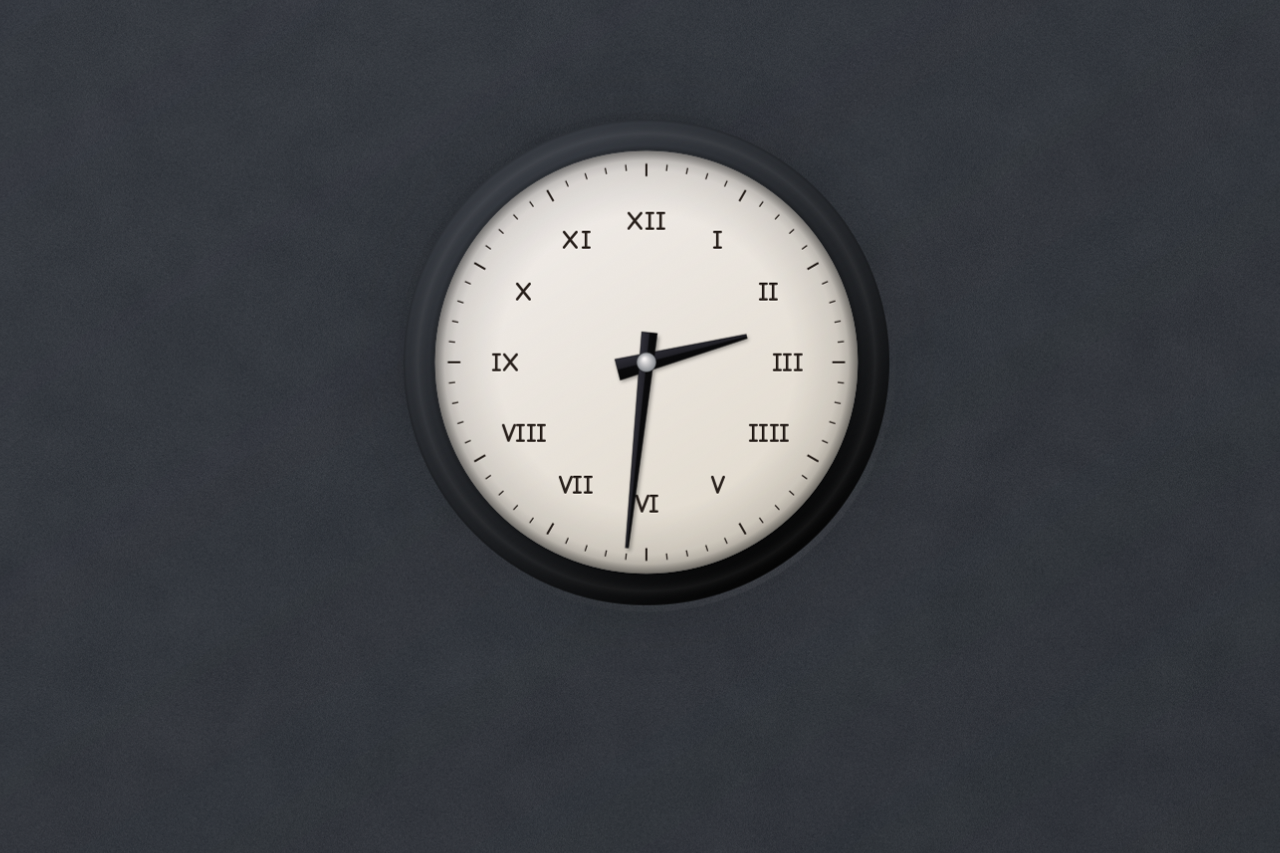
2:31
